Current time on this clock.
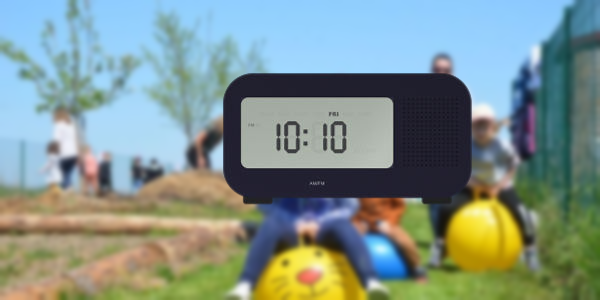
10:10
